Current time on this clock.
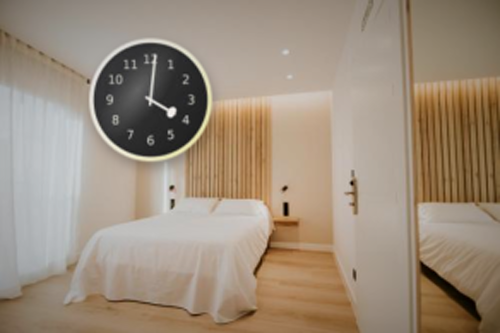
4:01
